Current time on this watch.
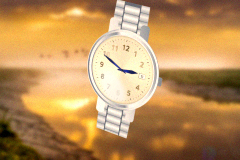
2:49
